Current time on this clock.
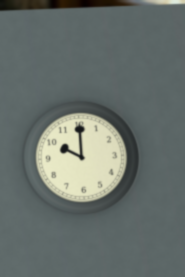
10:00
